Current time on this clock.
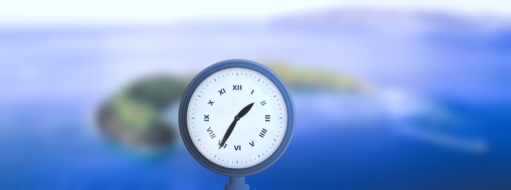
1:35
